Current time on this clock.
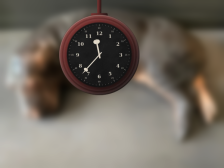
11:37
